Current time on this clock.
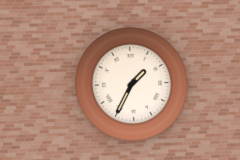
1:35
